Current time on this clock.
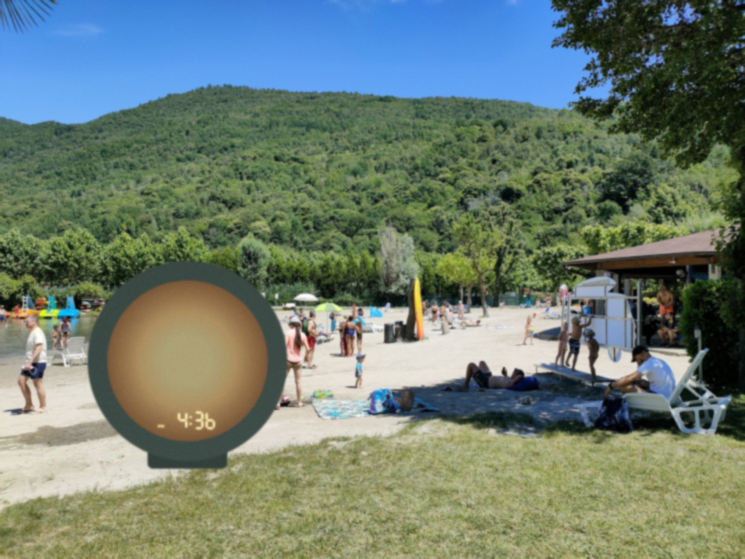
4:36
